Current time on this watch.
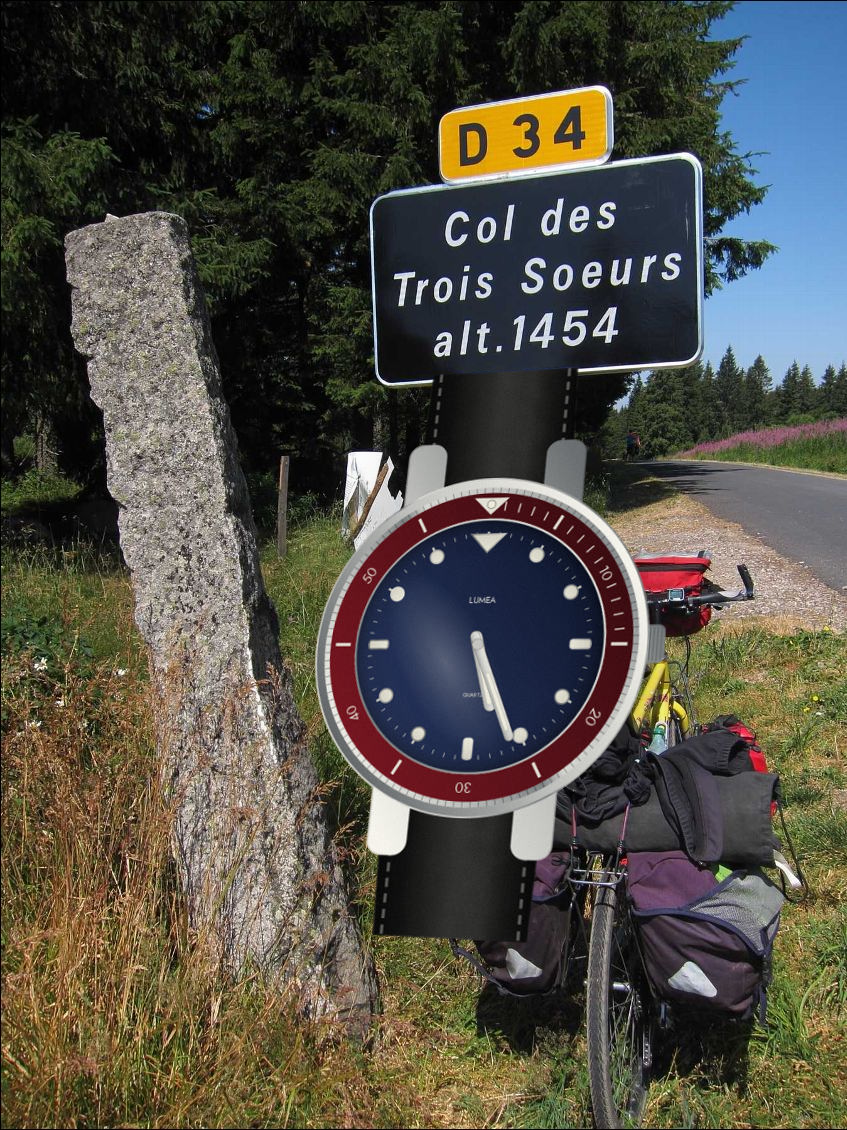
5:26
